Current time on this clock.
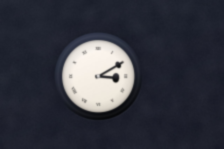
3:10
